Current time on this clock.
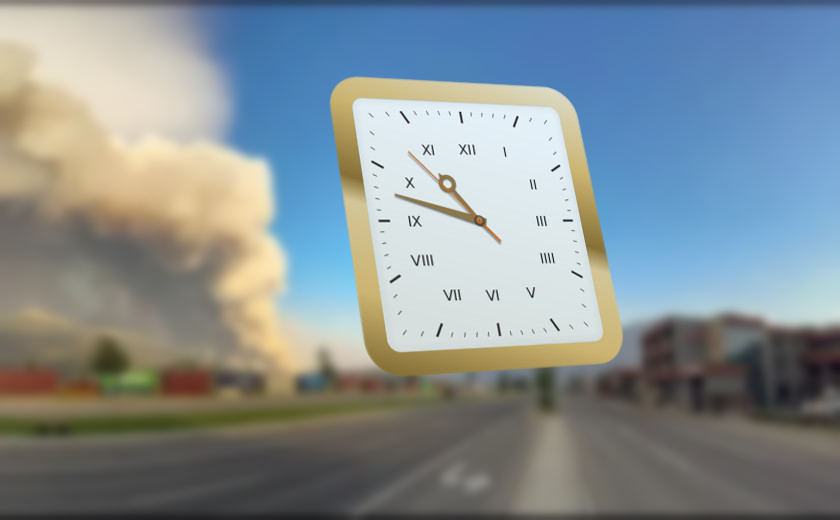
10:47:53
